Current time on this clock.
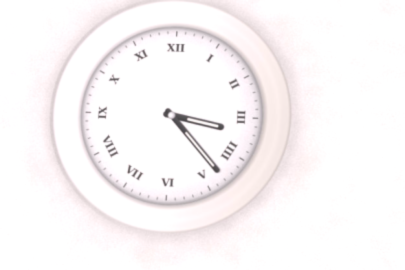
3:23
